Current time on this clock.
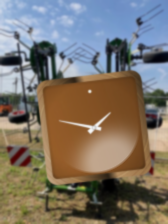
1:48
